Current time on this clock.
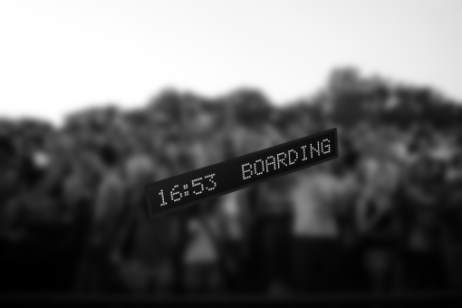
16:53
